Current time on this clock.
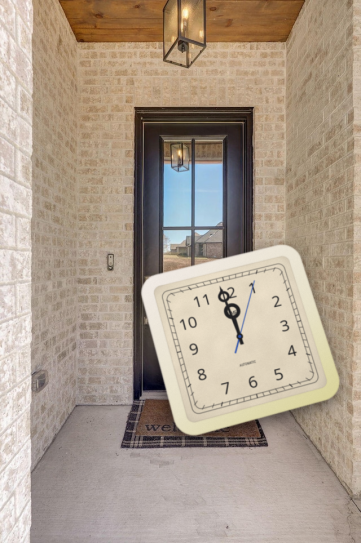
11:59:05
